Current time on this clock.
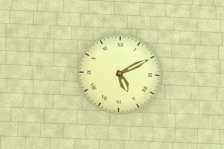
5:10
